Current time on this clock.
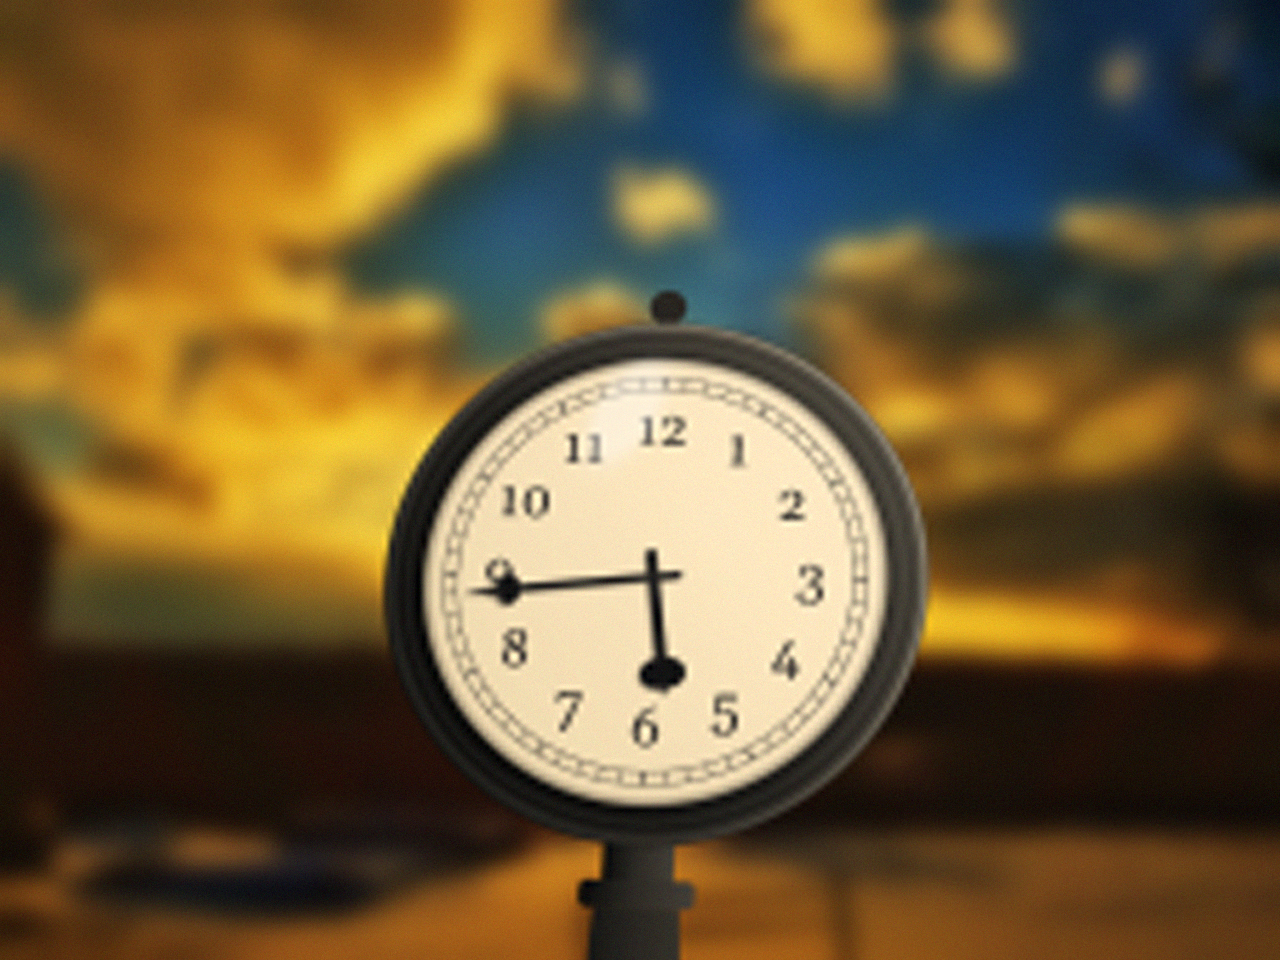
5:44
